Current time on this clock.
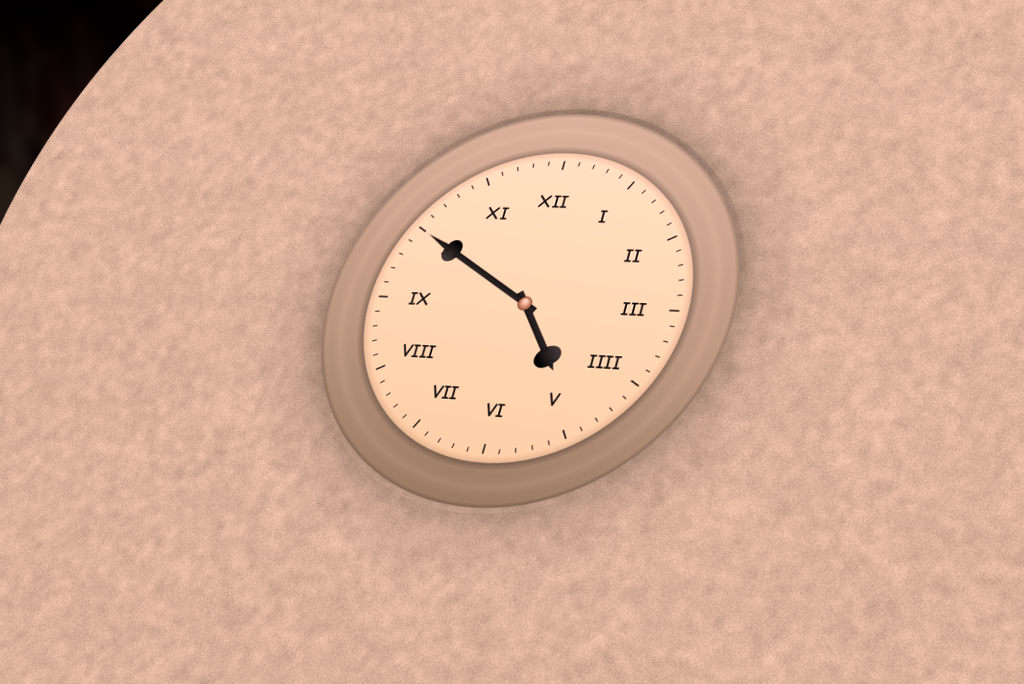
4:50
